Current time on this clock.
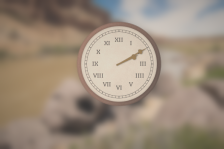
2:10
